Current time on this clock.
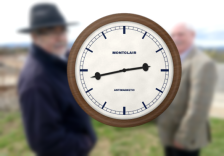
2:43
